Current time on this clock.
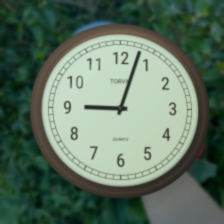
9:03
